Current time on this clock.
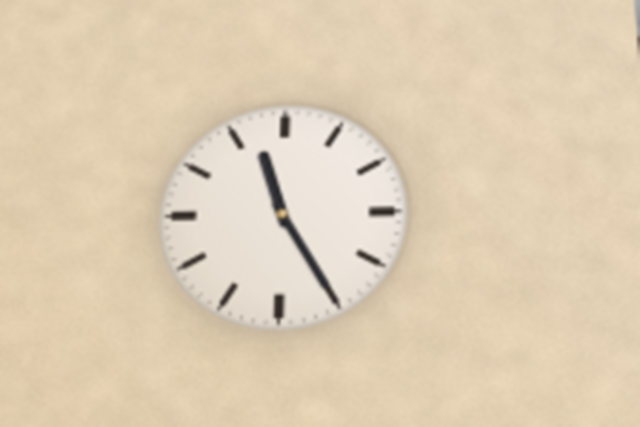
11:25
